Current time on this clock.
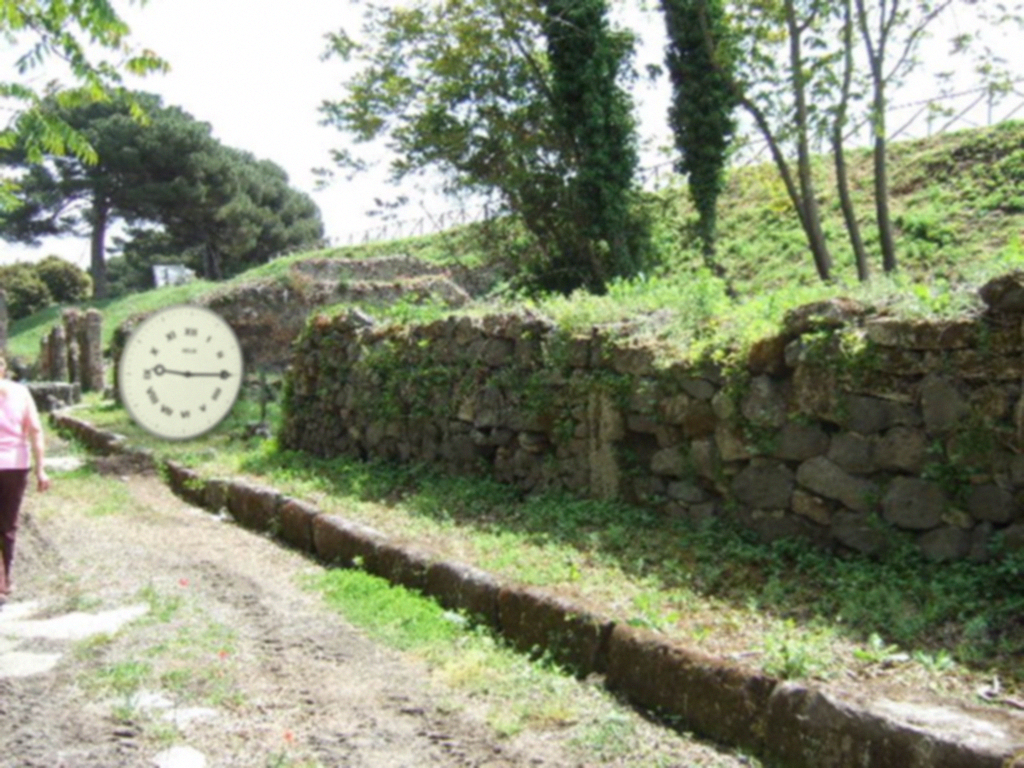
9:15
